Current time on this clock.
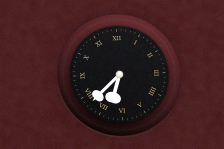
6:38
